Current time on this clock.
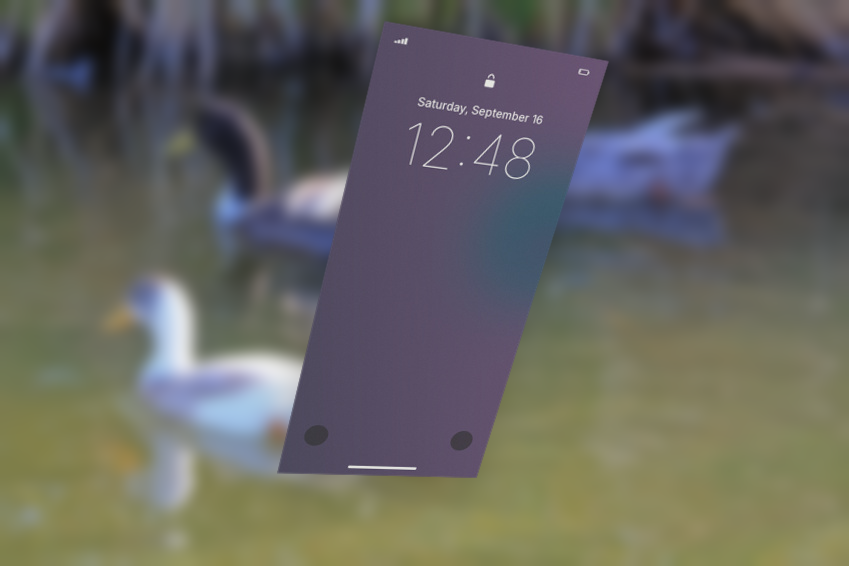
12:48
